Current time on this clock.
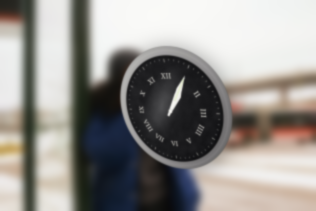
1:05
